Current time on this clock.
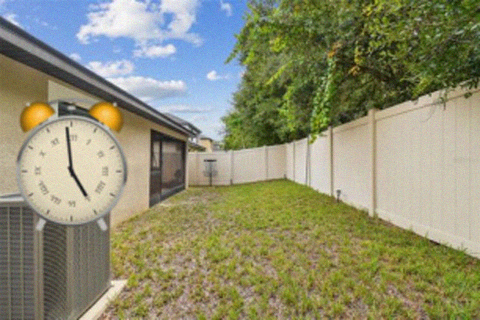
4:59
